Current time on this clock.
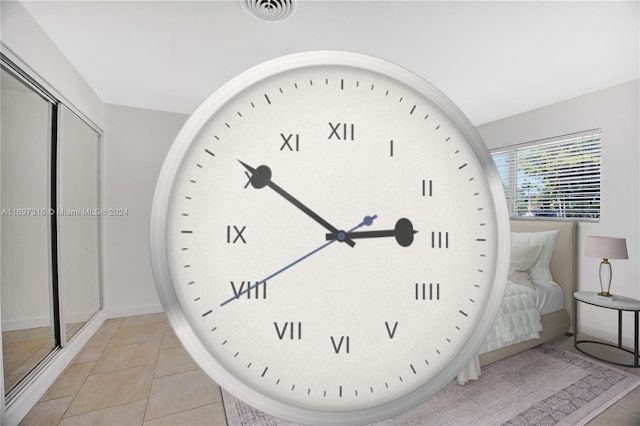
2:50:40
